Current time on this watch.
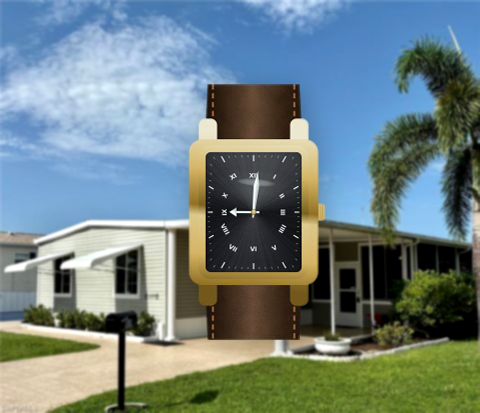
9:01
